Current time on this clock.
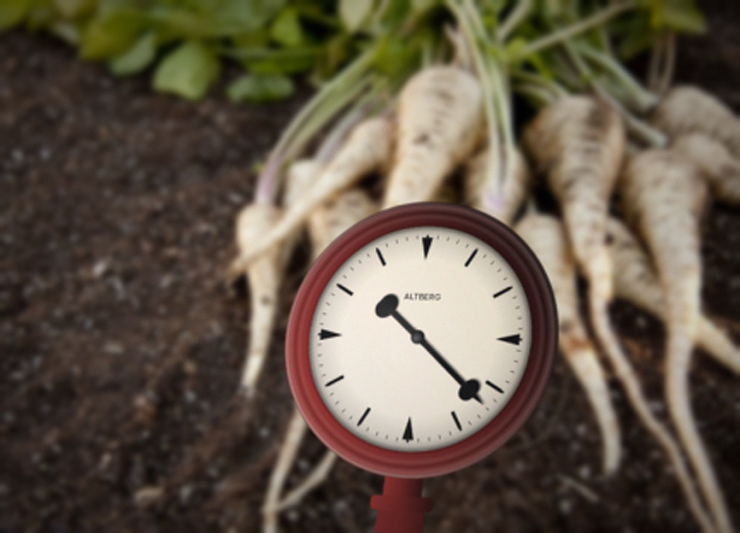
10:22
